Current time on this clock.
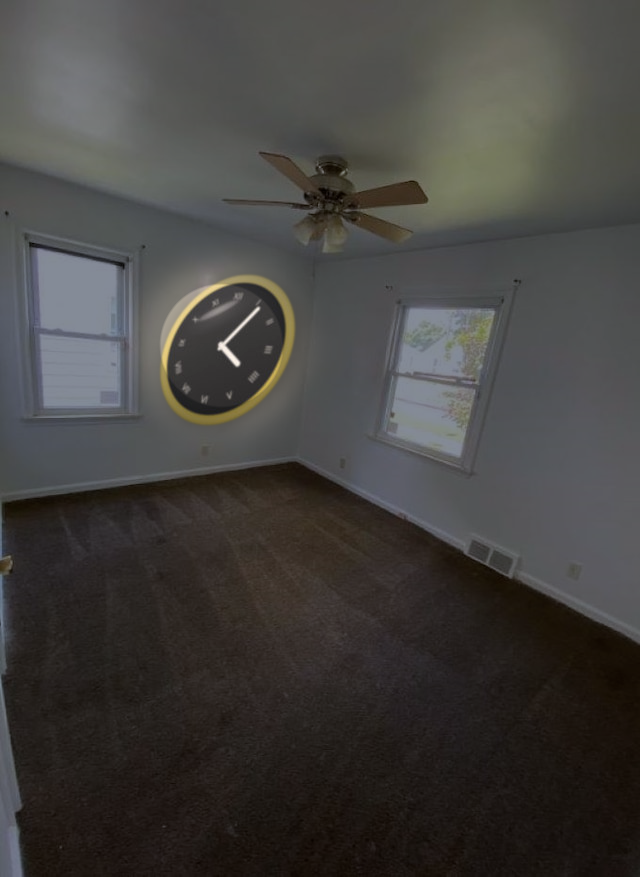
4:06
